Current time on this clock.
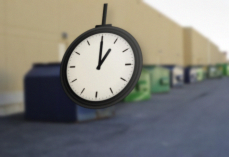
1:00
